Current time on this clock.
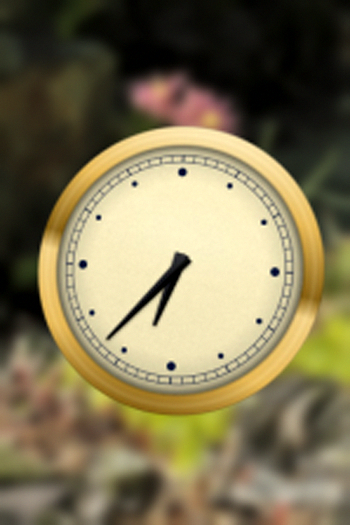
6:37
